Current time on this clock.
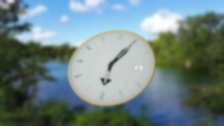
6:05
